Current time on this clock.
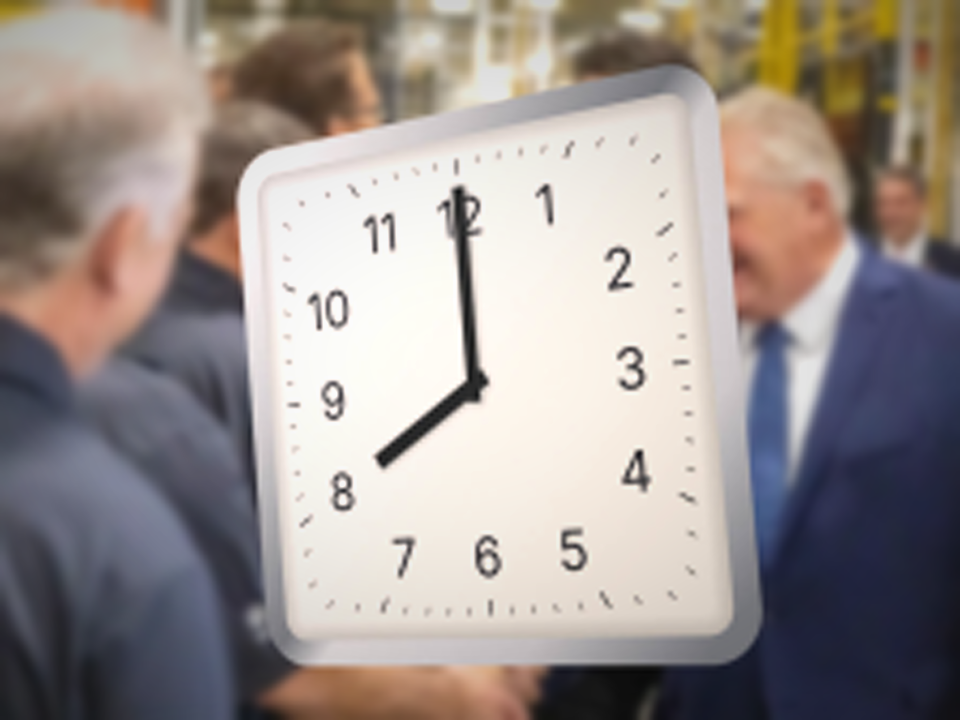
8:00
